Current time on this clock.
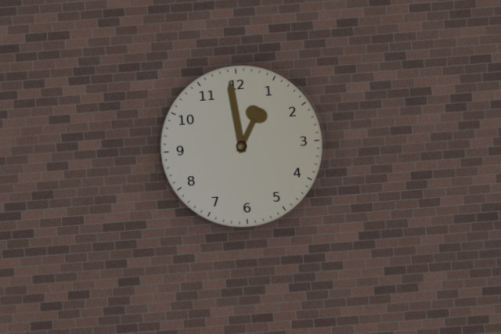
12:59
